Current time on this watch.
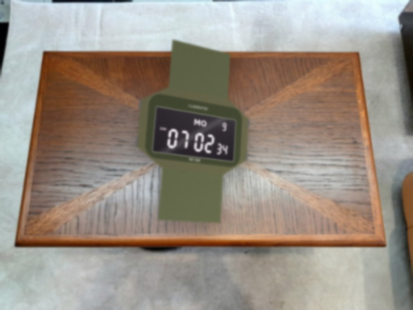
7:02:34
